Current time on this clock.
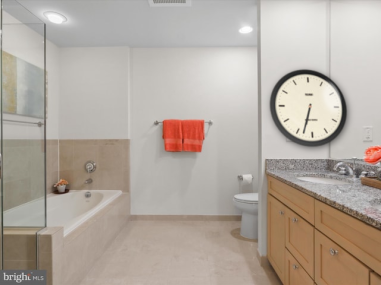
6:33
